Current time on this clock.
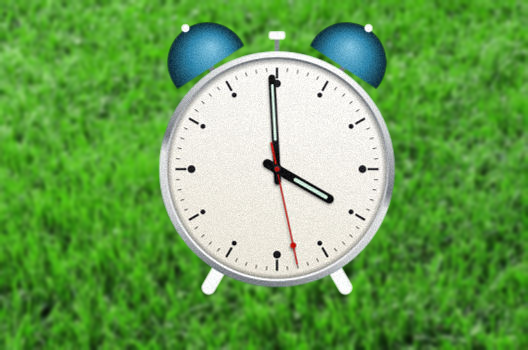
3:59:28
